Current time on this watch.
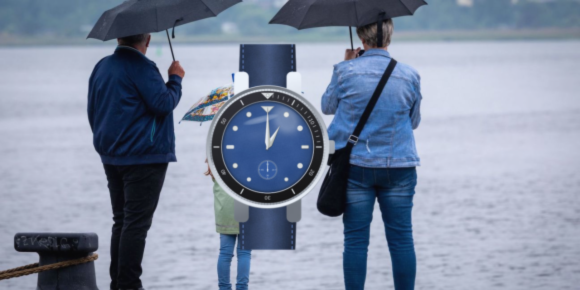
1:00
